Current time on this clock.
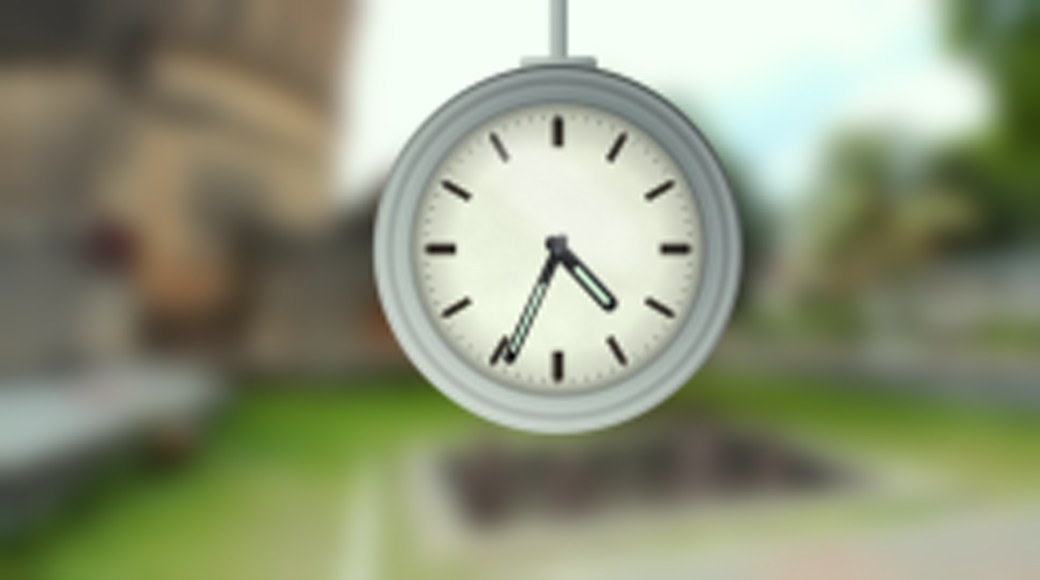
4:34
